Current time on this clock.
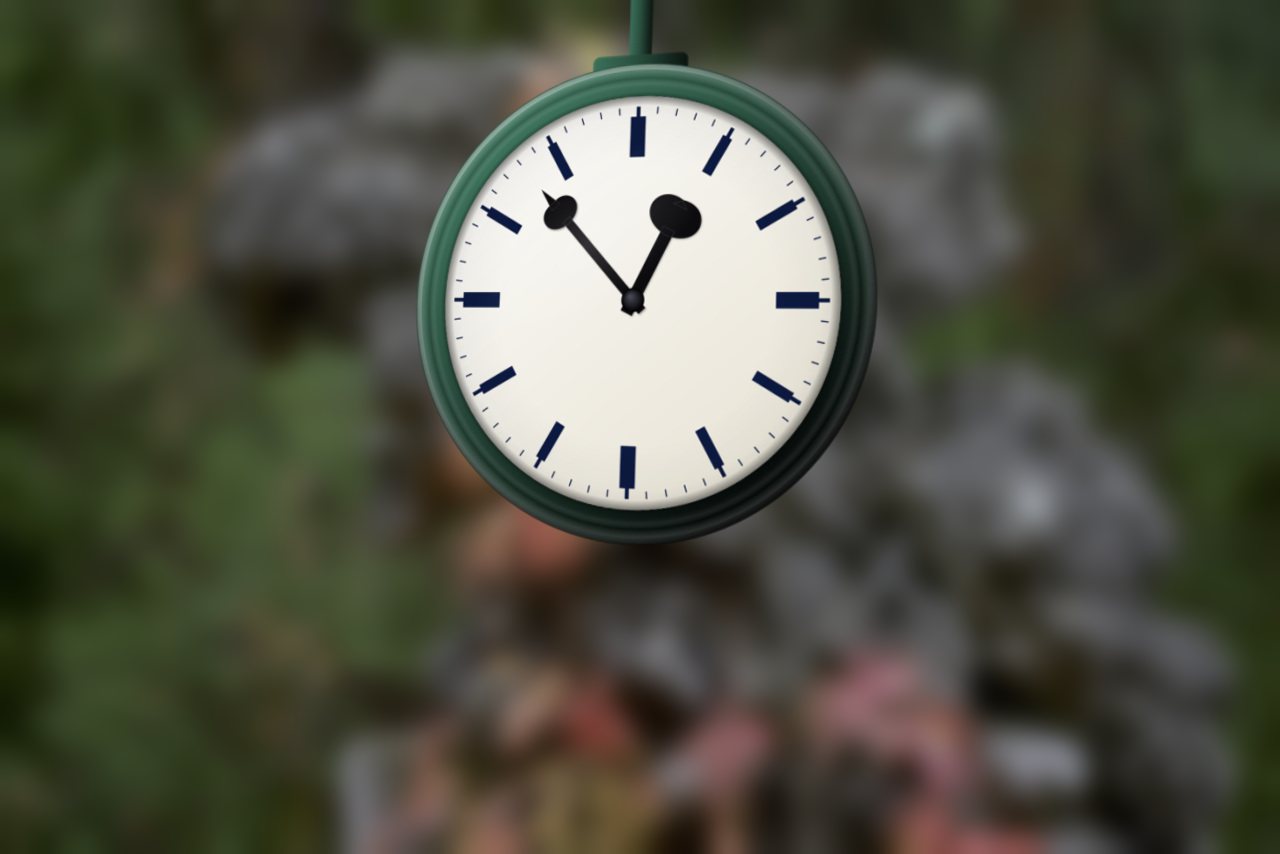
12:53
